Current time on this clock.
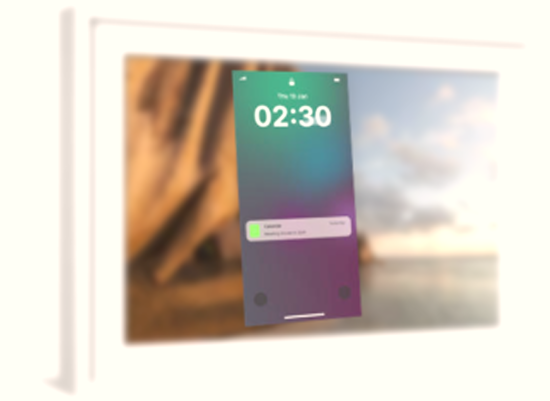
2:30
